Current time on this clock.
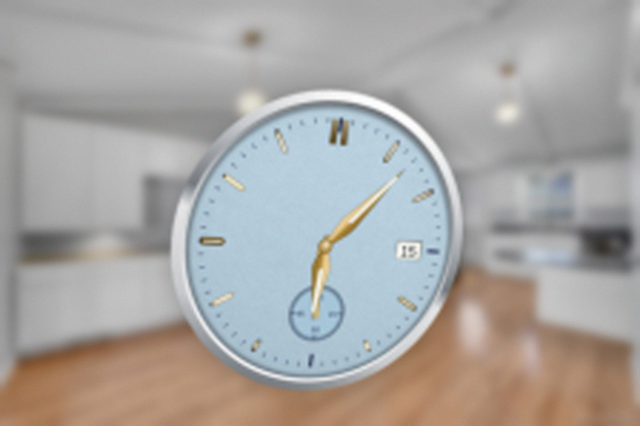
6:07
